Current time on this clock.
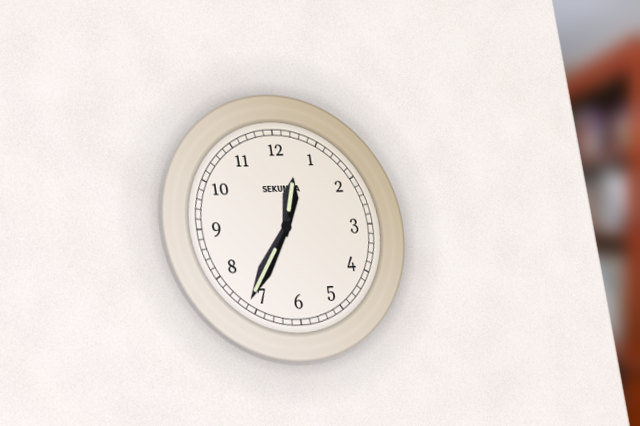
12:36
